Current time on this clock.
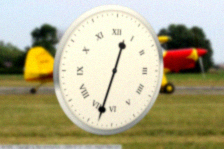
12:33
